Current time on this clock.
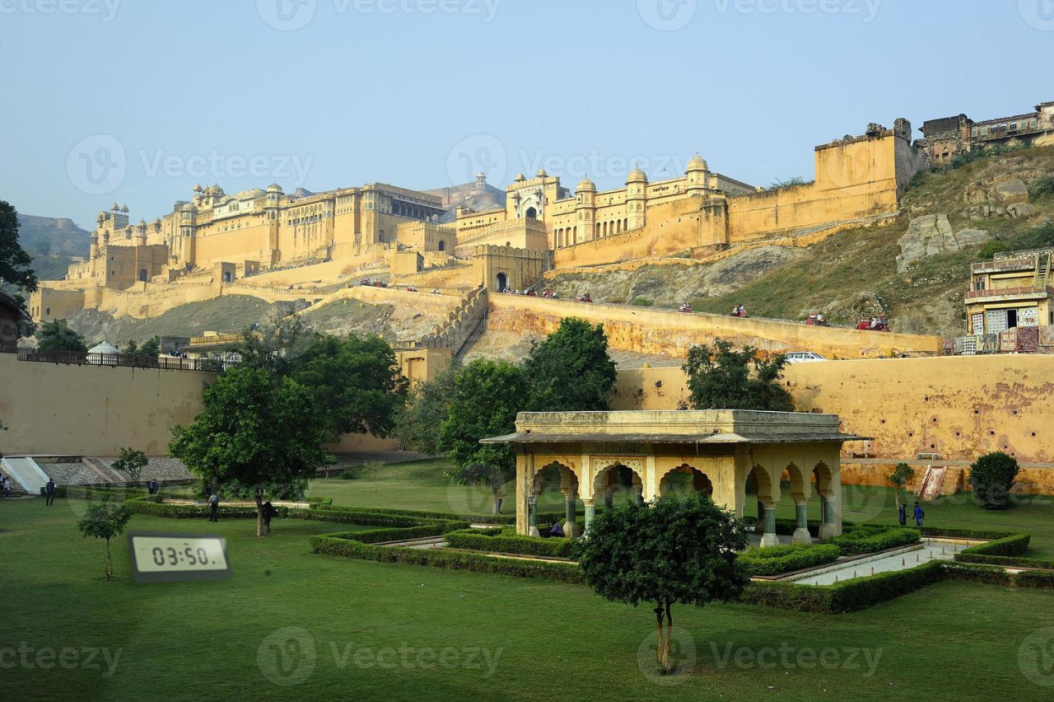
3:50
